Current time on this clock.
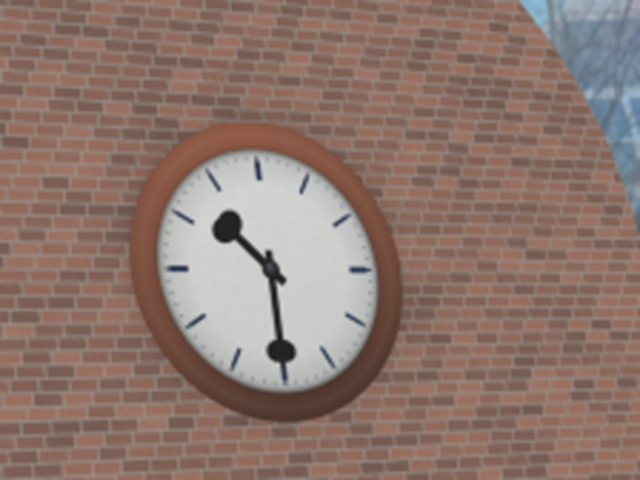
10:30
